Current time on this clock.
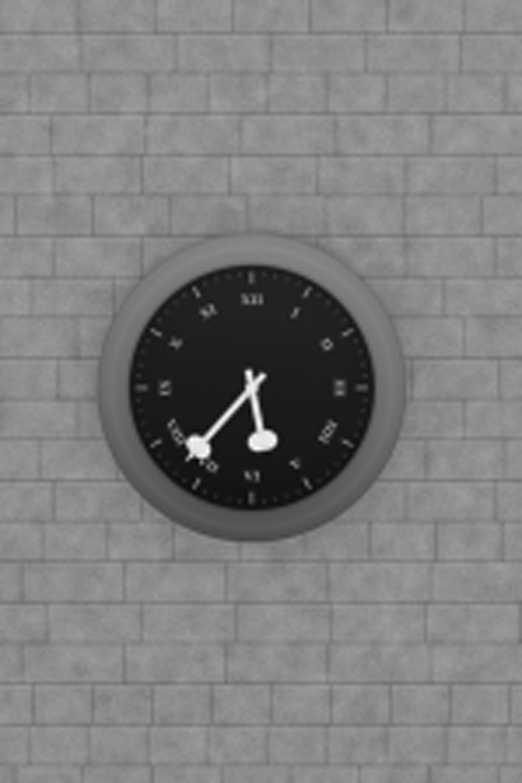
5:37
